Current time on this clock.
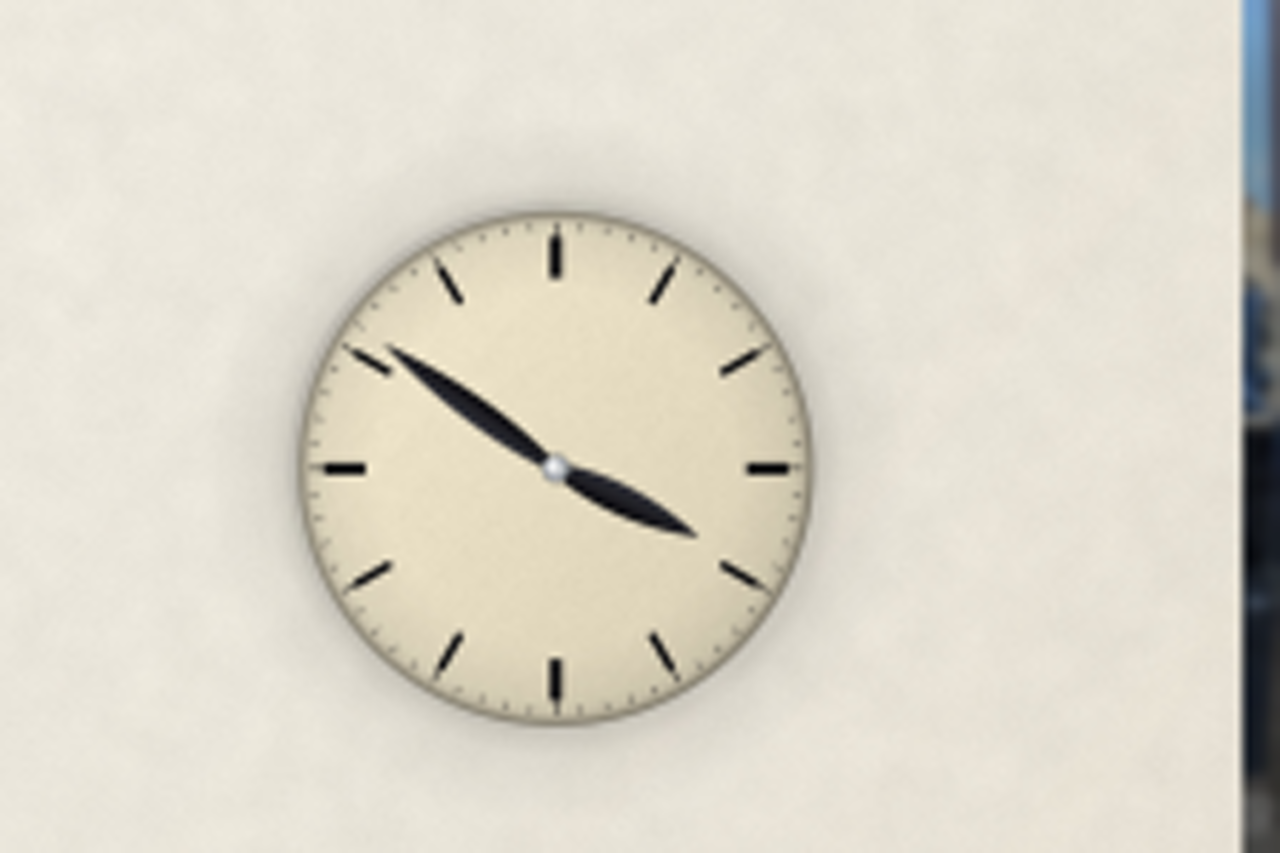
3:51
